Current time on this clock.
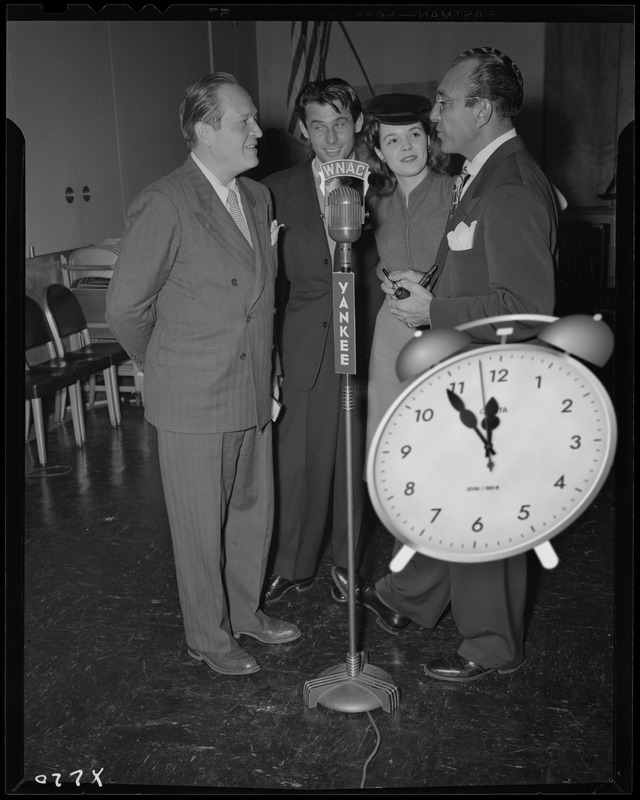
11:53:58
